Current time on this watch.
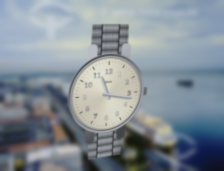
11:17
